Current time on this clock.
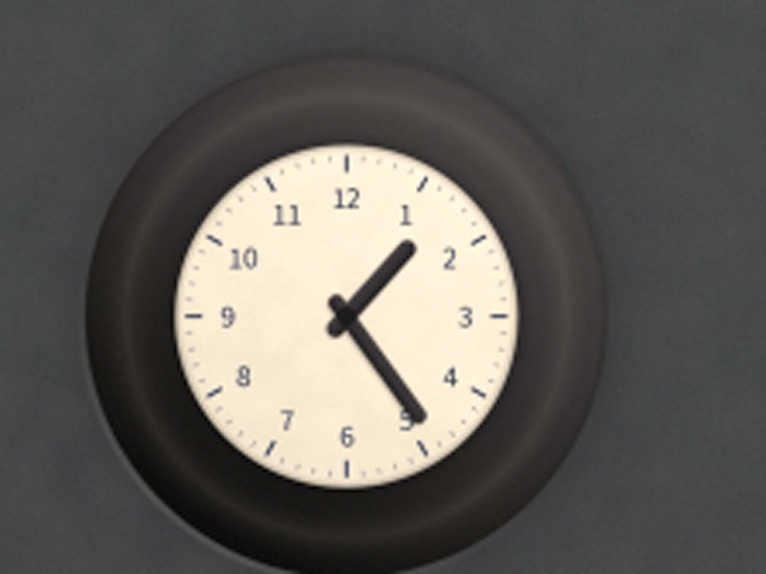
1:24
